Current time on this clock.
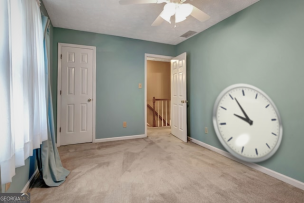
9:56
